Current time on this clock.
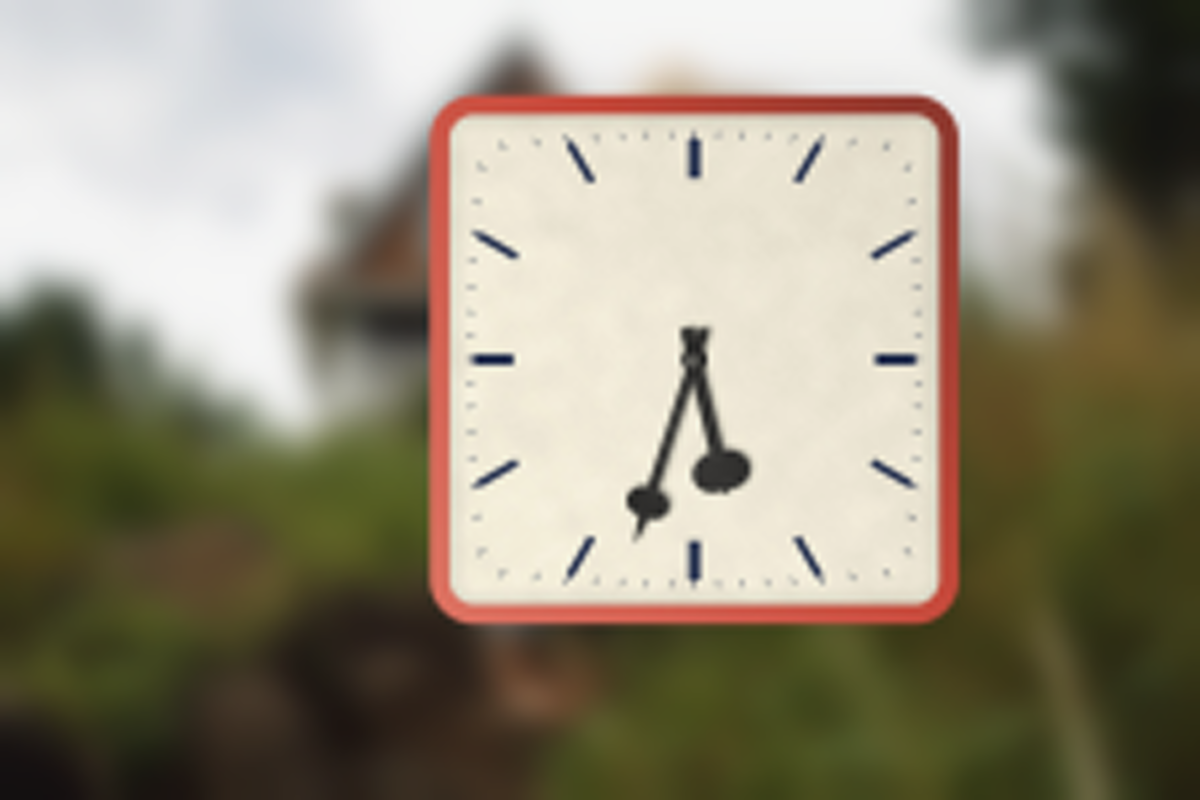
5:33
